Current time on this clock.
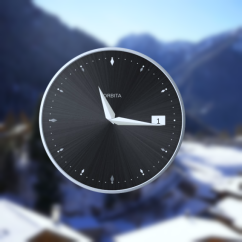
11:16
